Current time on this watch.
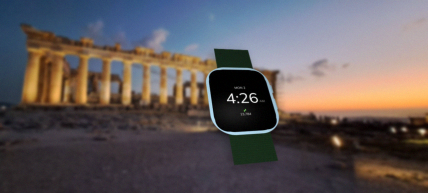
4:26
